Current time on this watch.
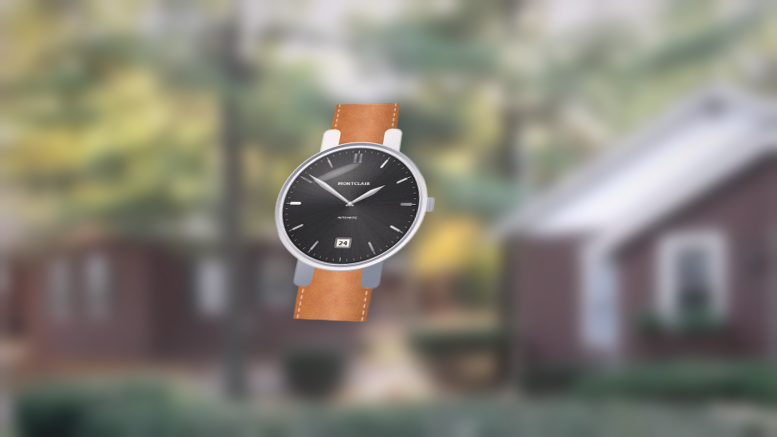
1:51
